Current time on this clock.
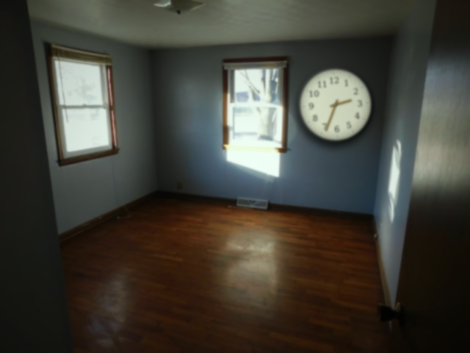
2:34
